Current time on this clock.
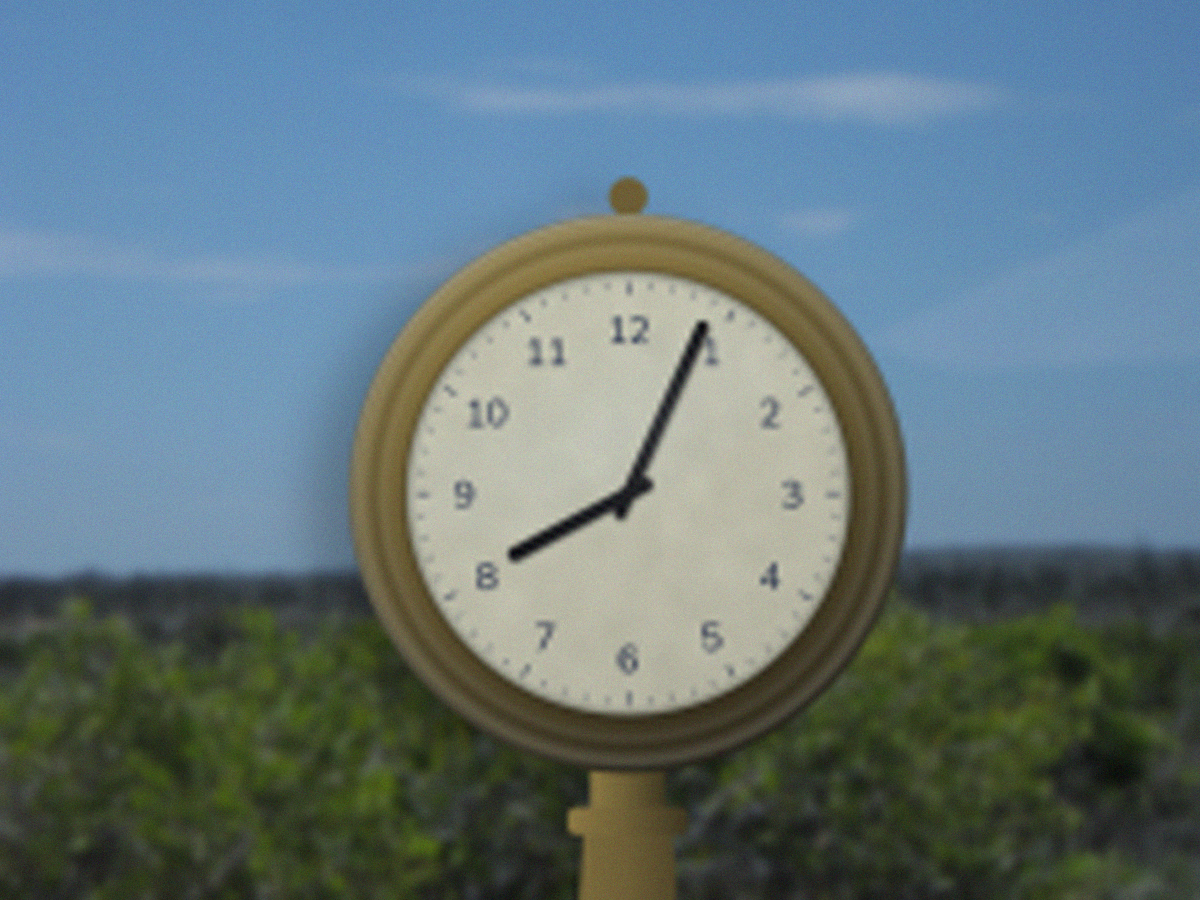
8:04
